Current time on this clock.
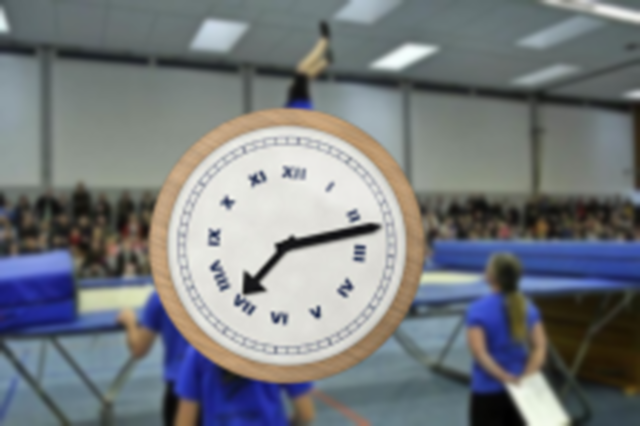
7:12
